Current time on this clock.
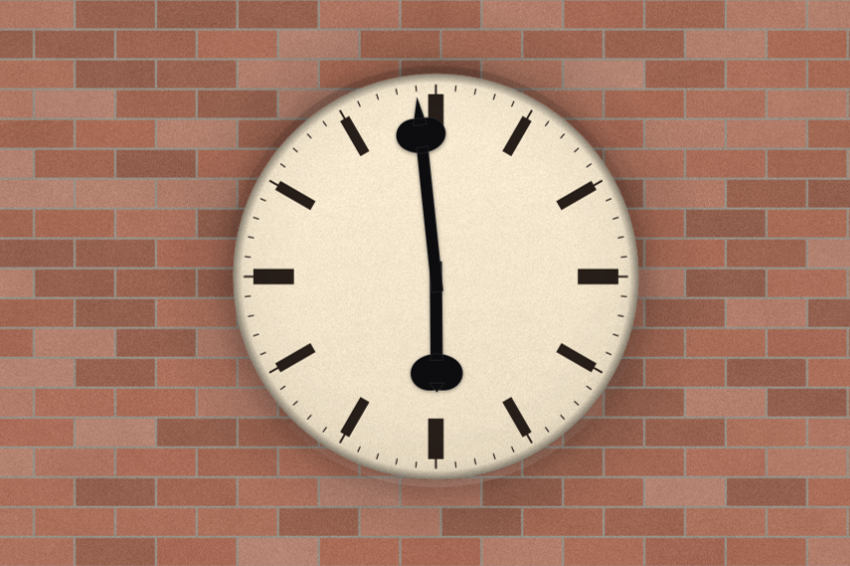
5:59
